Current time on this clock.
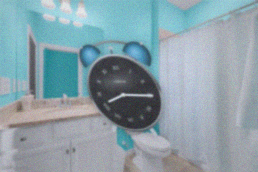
8:15
